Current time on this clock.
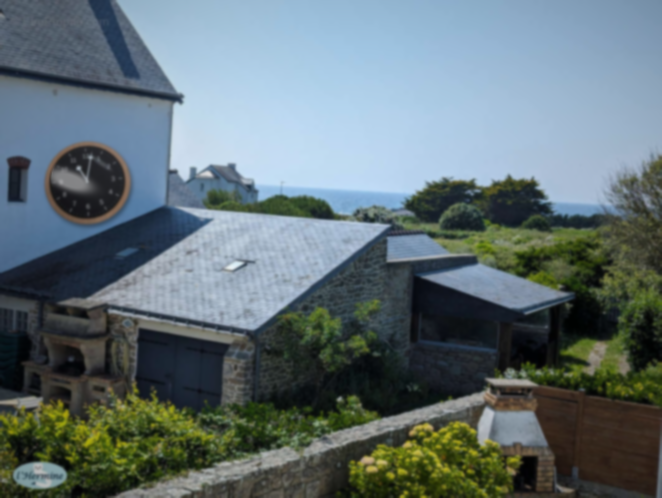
11:02
